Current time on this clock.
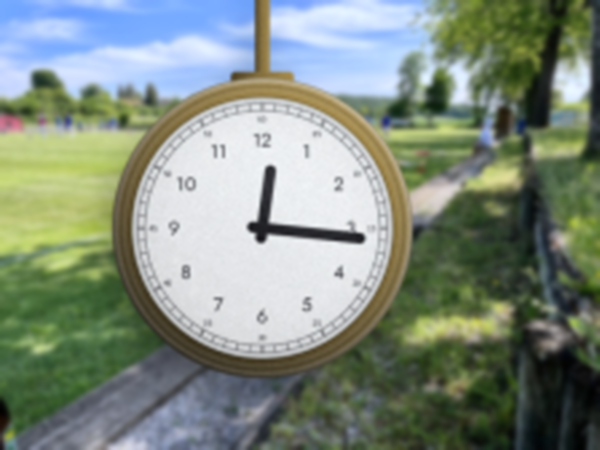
12:16
